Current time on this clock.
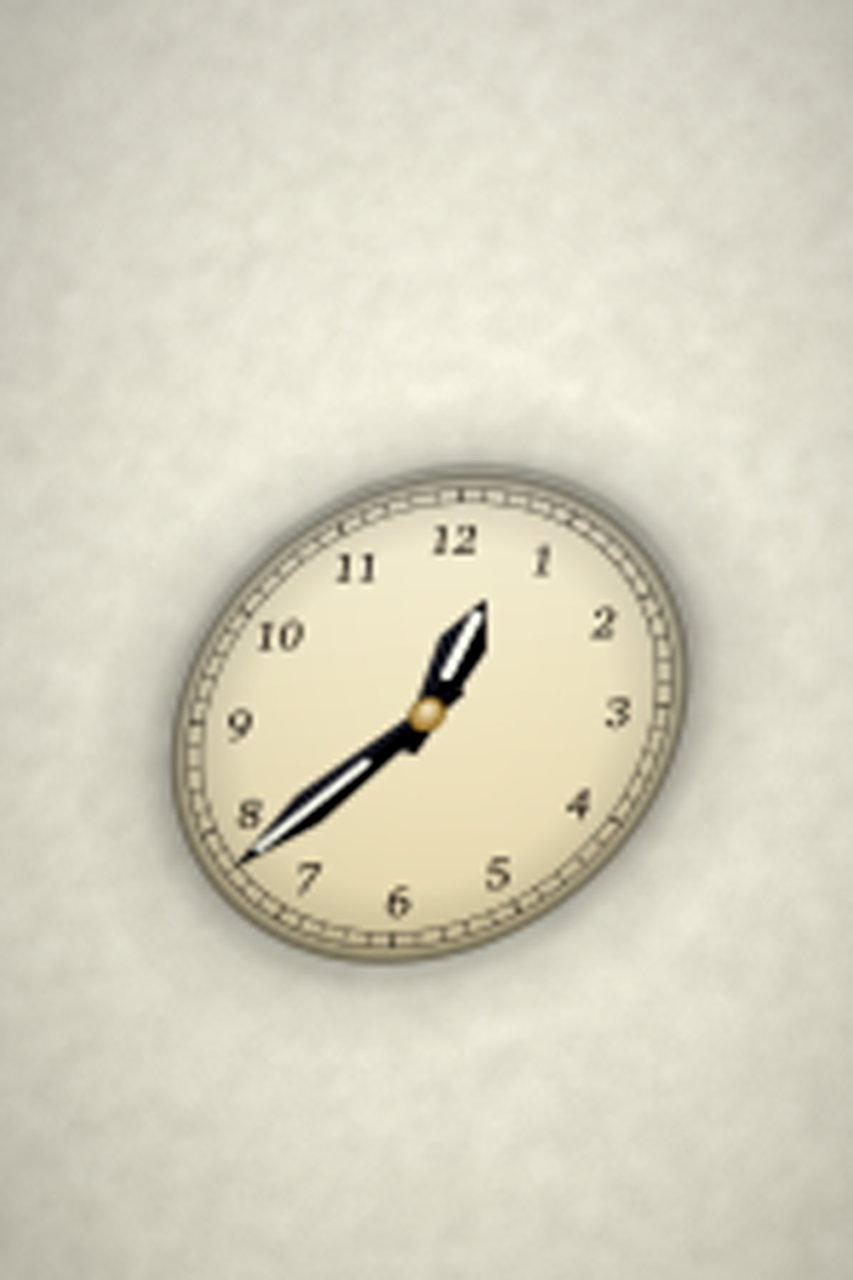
12:38
